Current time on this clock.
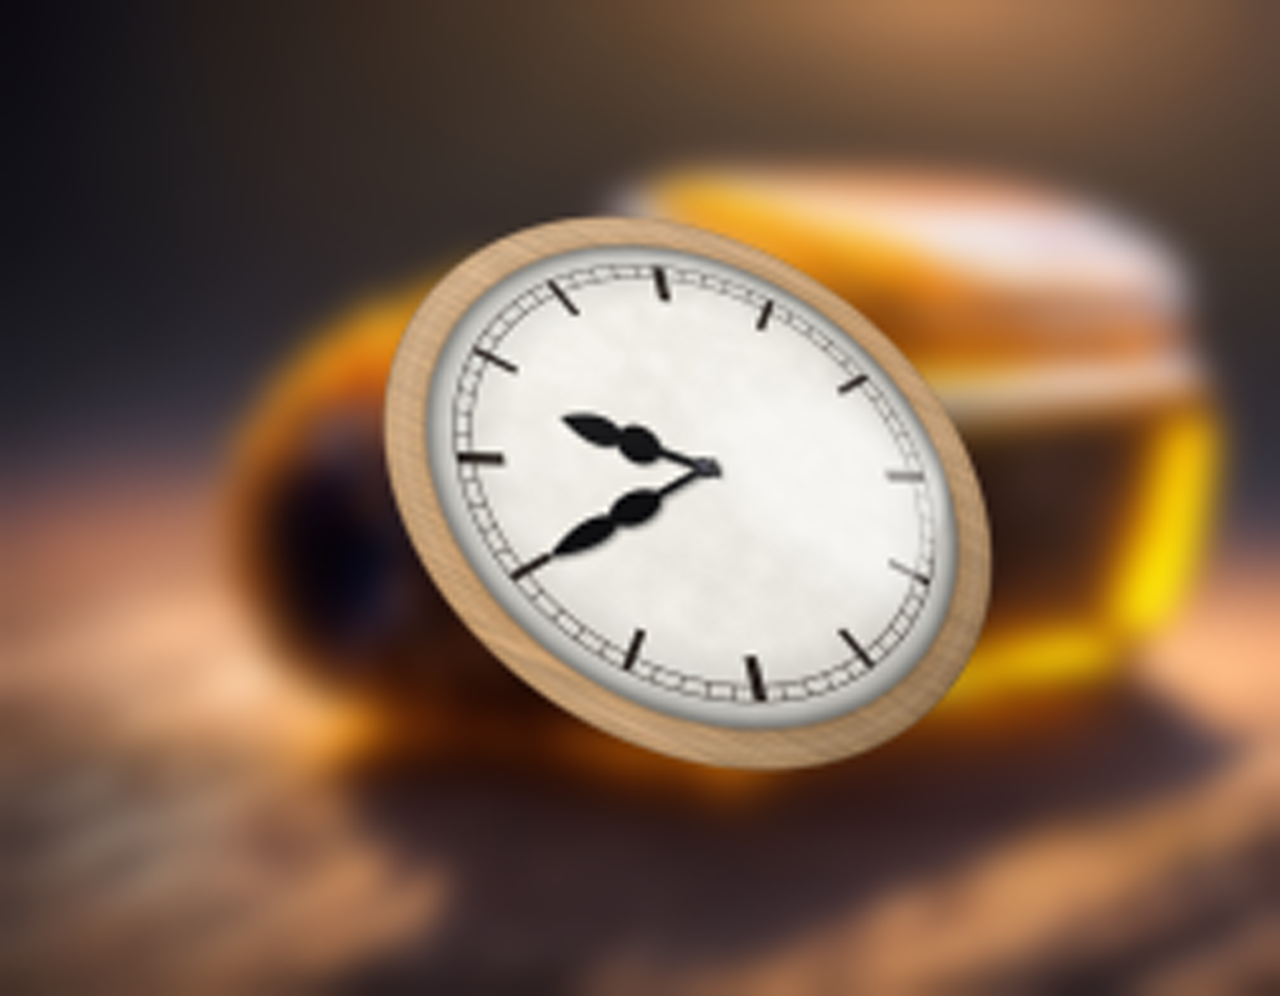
9:40
